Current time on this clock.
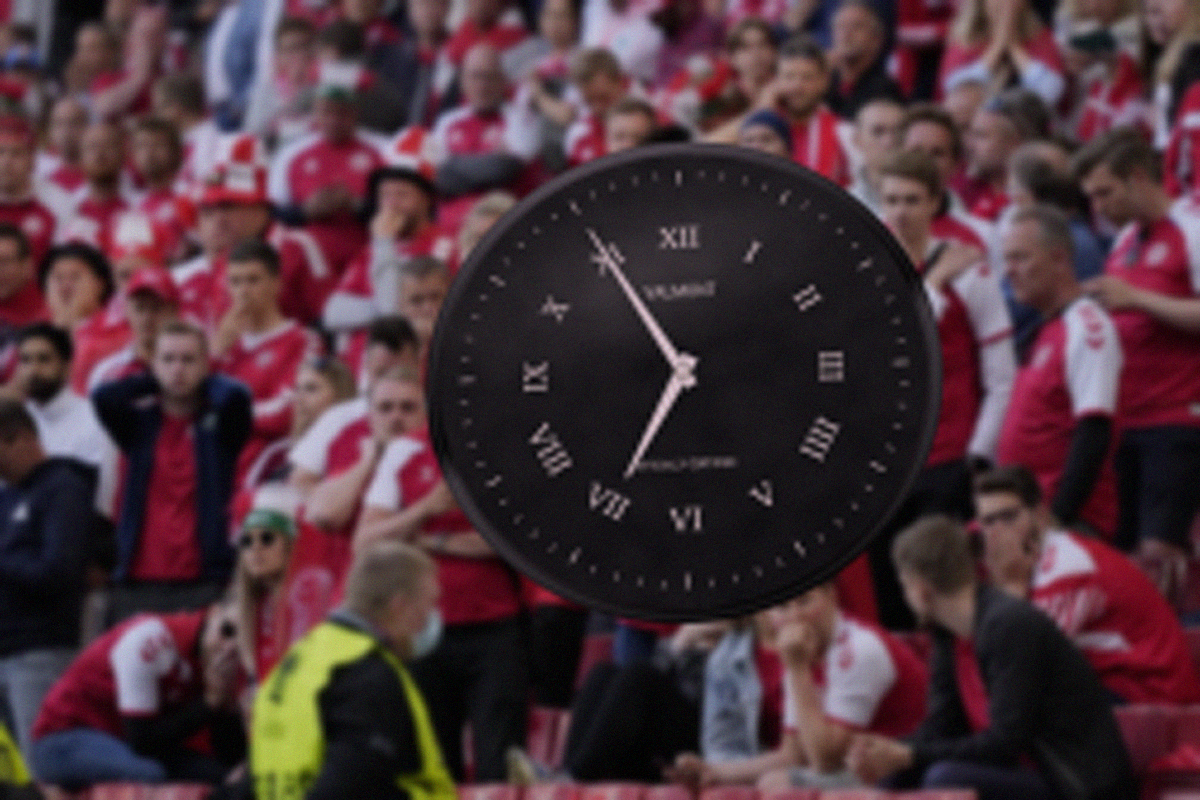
6:55
